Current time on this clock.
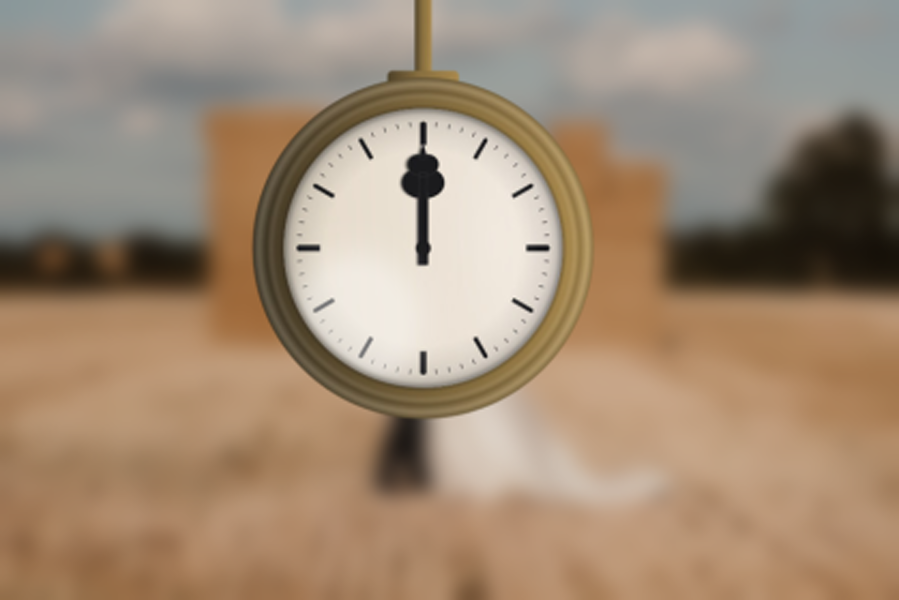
12:00
